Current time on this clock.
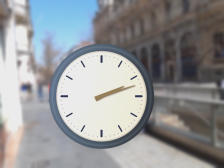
2:12
